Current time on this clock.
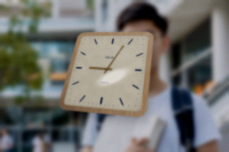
9:04
